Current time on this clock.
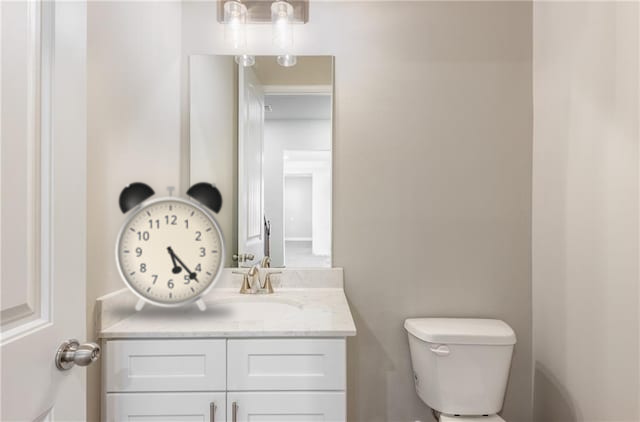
5:23
